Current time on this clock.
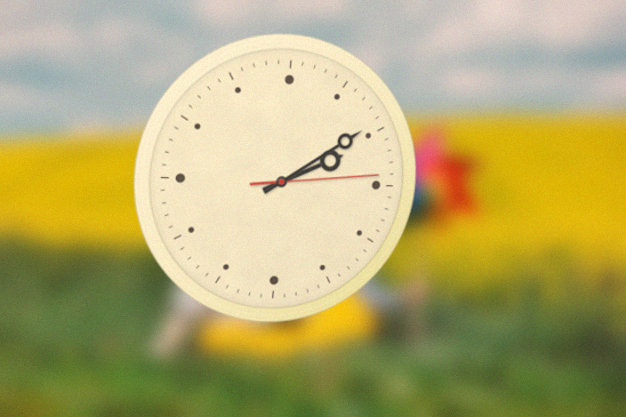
2:09:14
